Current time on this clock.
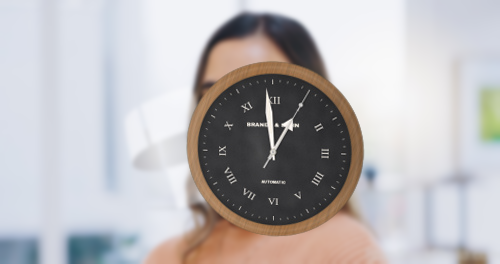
12:59:05
